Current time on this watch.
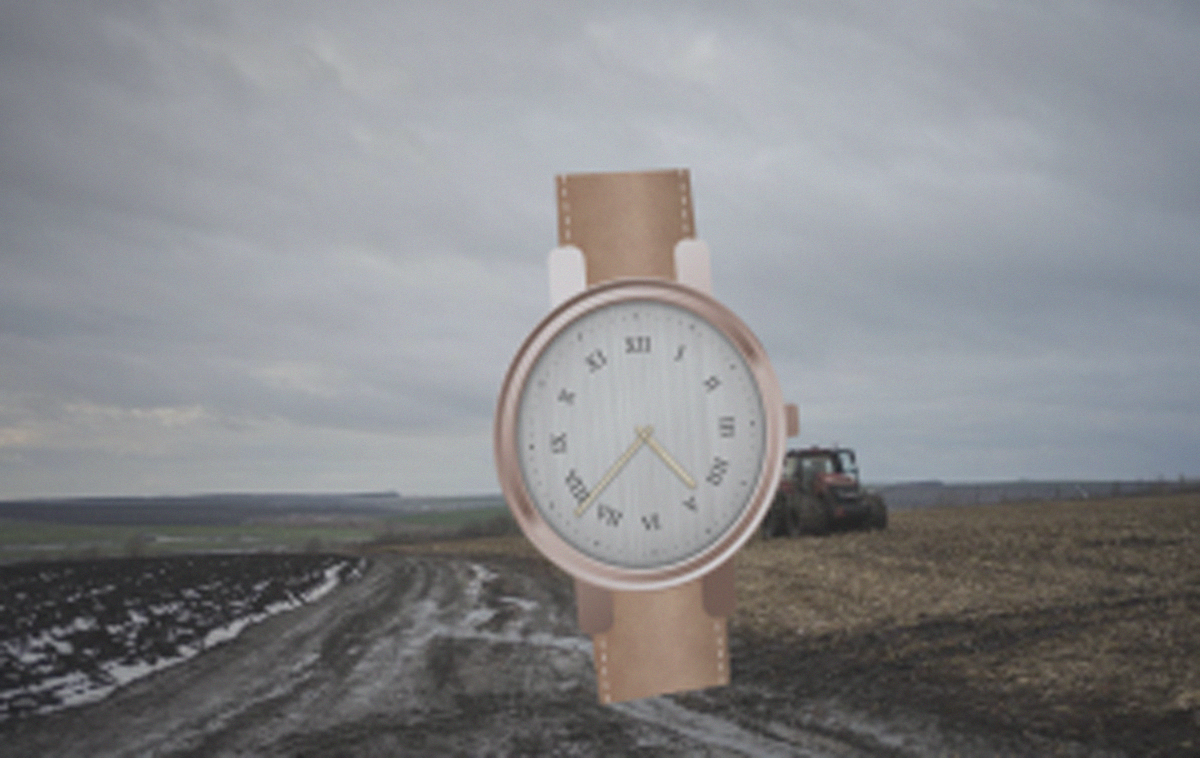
4:38
